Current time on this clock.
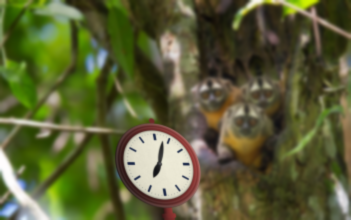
7:03
